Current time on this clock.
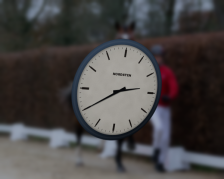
2:40
